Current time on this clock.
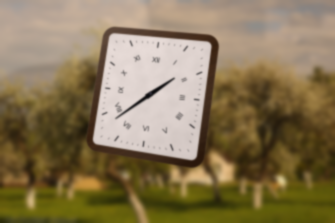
1:38
